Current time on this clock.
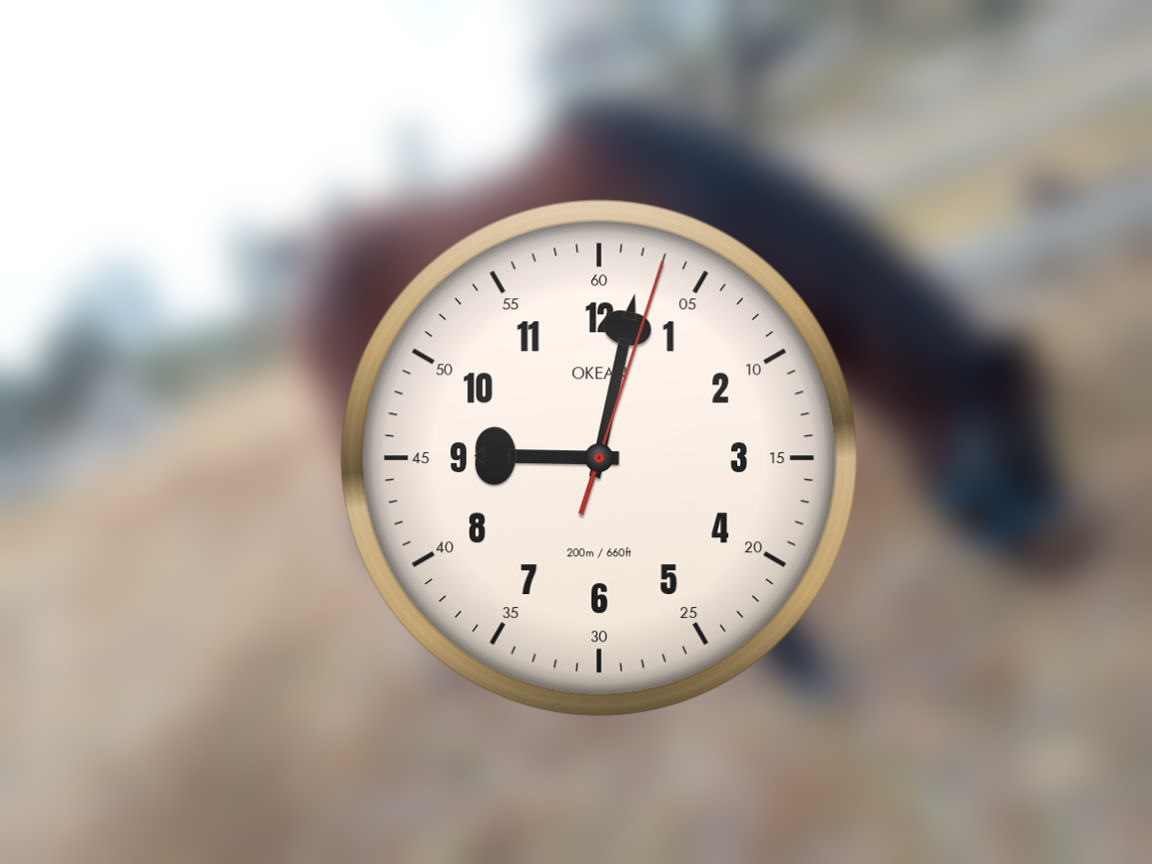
9:02:03
